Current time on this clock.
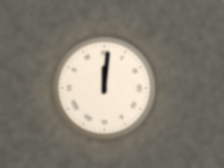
12:01
